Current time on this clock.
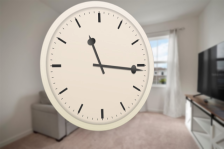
11:16
